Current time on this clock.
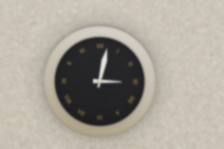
3:02
